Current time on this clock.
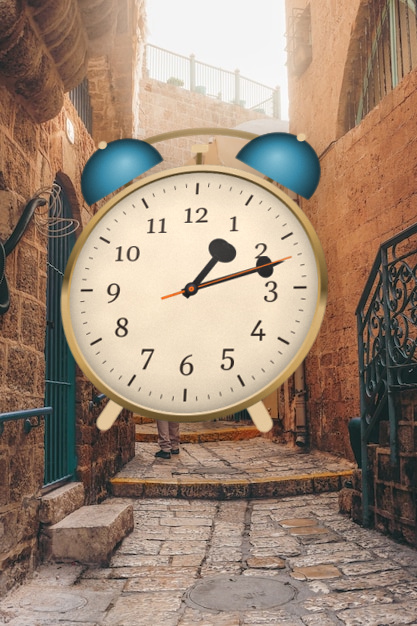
1:12:12
